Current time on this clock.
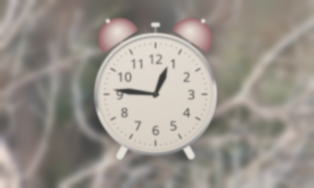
12:46
